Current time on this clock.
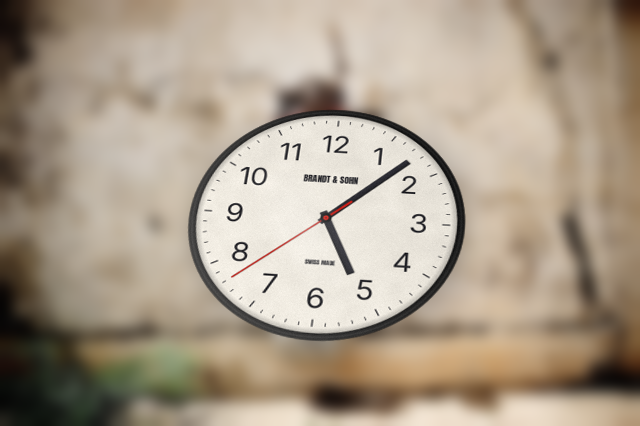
5:07:38
